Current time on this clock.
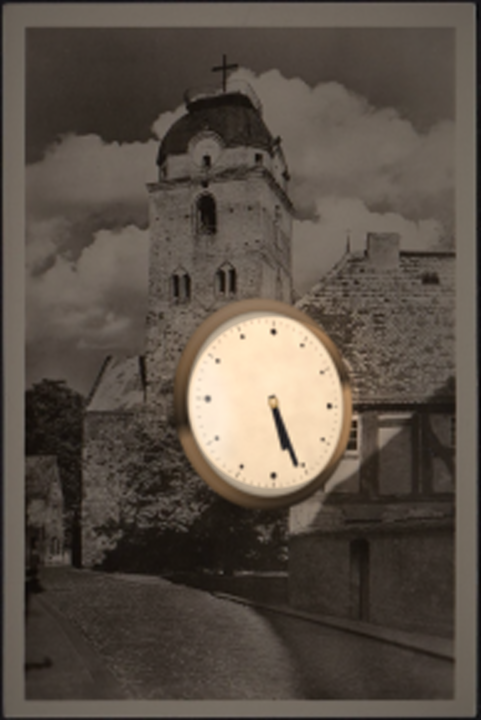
5:26
